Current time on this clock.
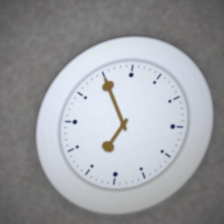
6:55
